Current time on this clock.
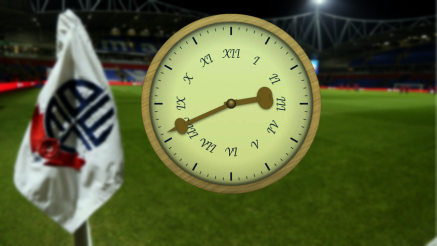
2:41
